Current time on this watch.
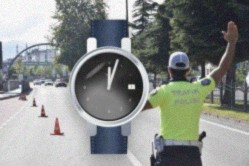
12:03
